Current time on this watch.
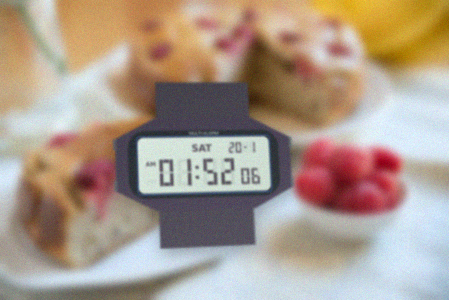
1:52:06
